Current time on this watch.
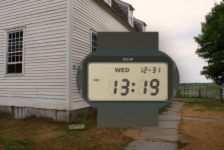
13:19
